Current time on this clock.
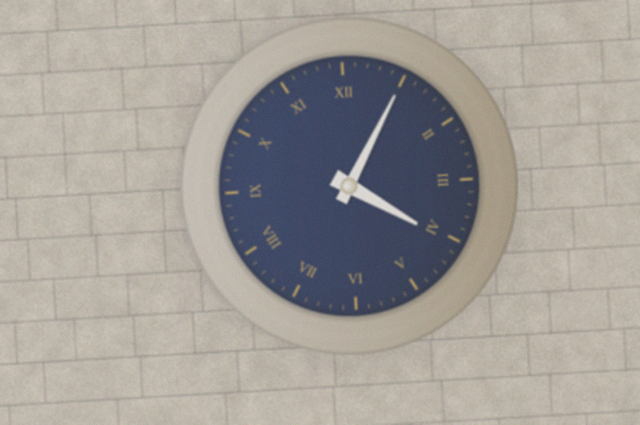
4:05
